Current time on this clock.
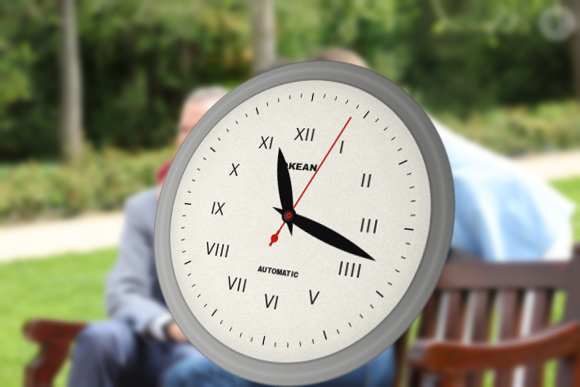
11:18:04
